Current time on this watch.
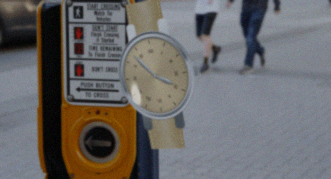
3:53
